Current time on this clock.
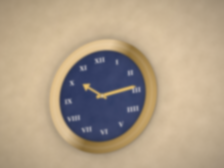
10:14
